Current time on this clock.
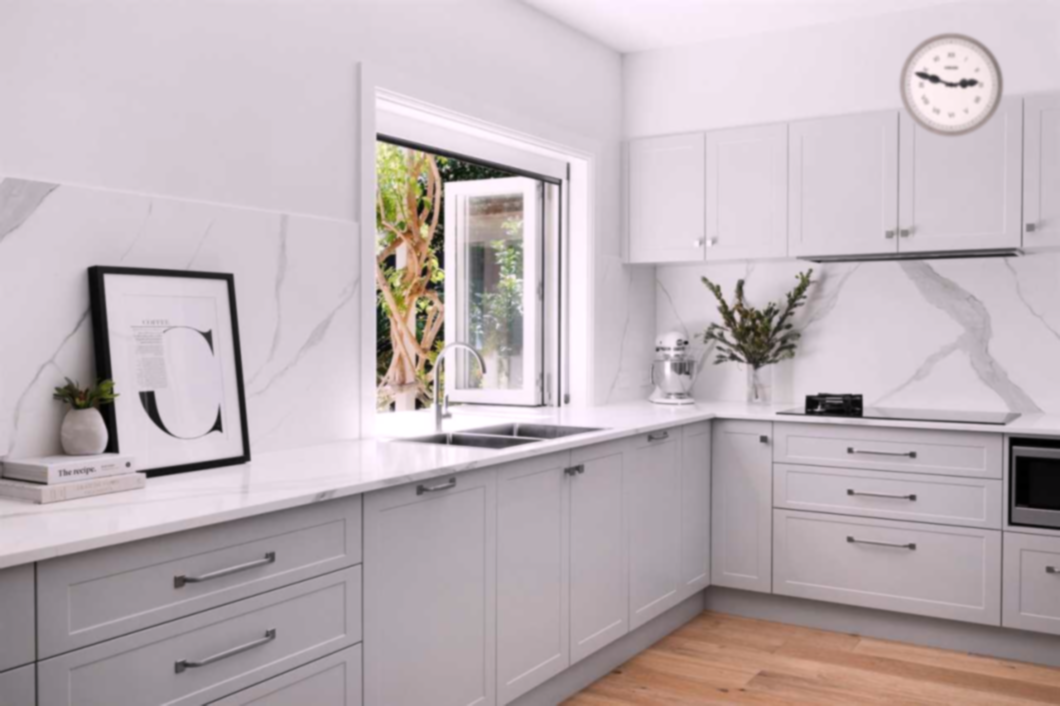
2:48
